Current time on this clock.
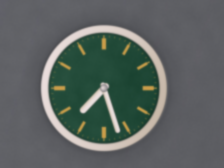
7:27
